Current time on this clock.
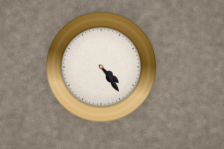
4:24
